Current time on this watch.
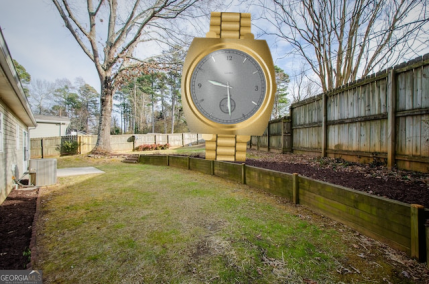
9:29
